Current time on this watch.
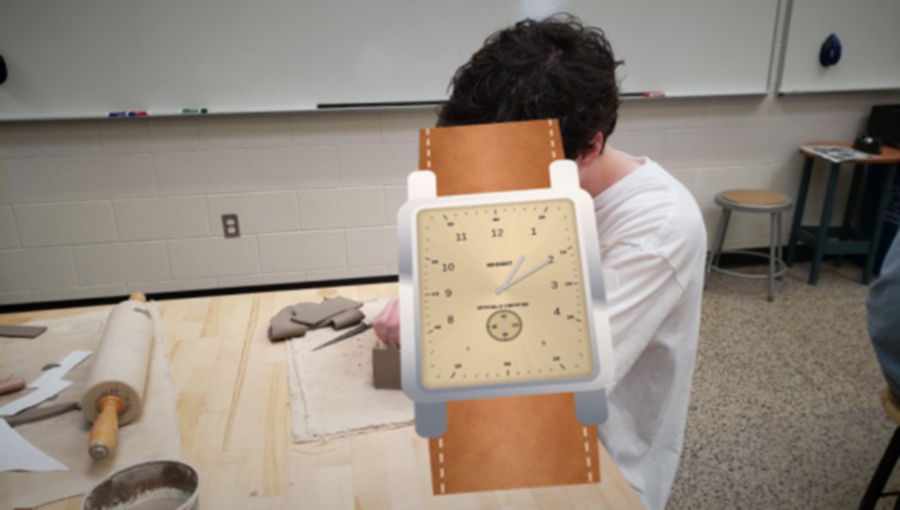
1:10
